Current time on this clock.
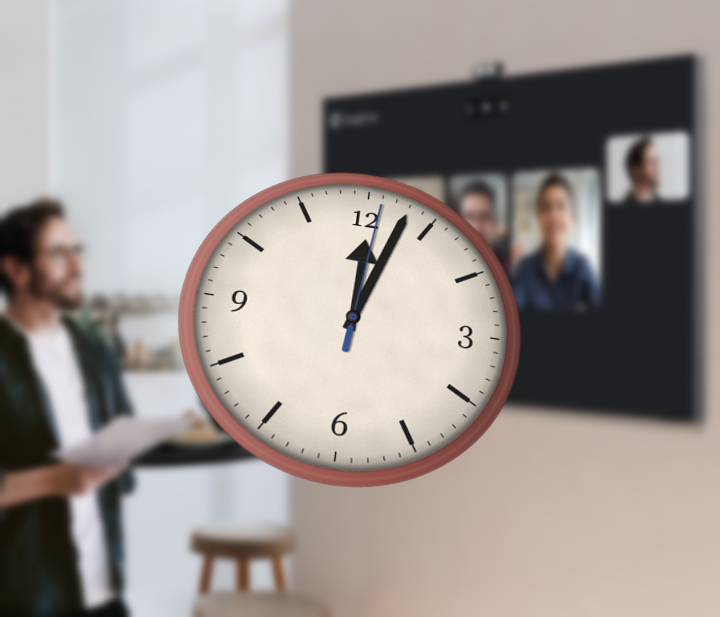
12:03:01
